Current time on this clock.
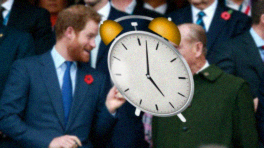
5:02
